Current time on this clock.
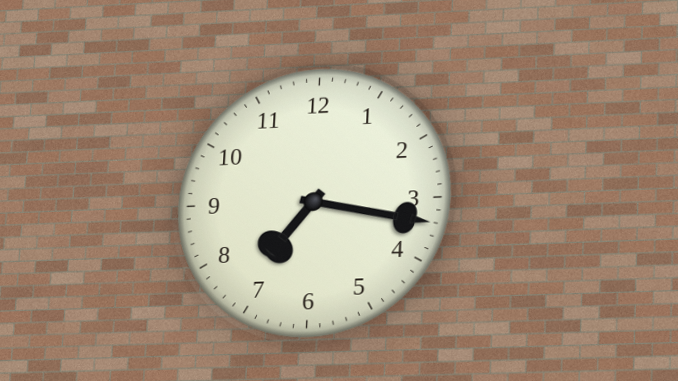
7:17
